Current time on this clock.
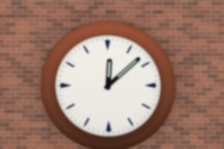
12:08
